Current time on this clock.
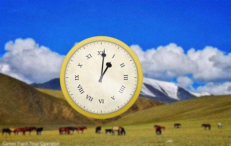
1:01
